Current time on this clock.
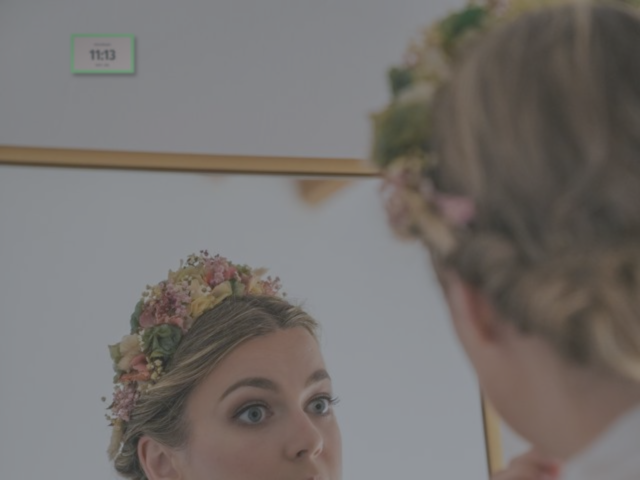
11:13
